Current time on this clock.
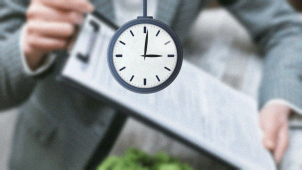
3:01
